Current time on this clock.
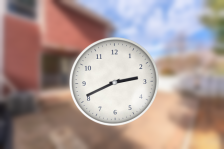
2:41
